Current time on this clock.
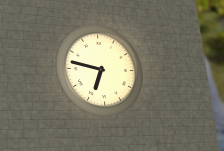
6:47
